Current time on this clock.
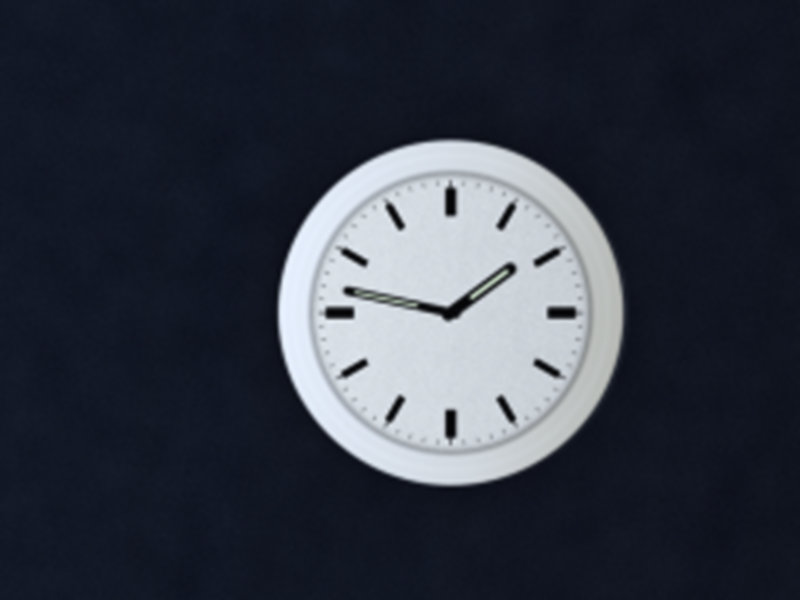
1:47
